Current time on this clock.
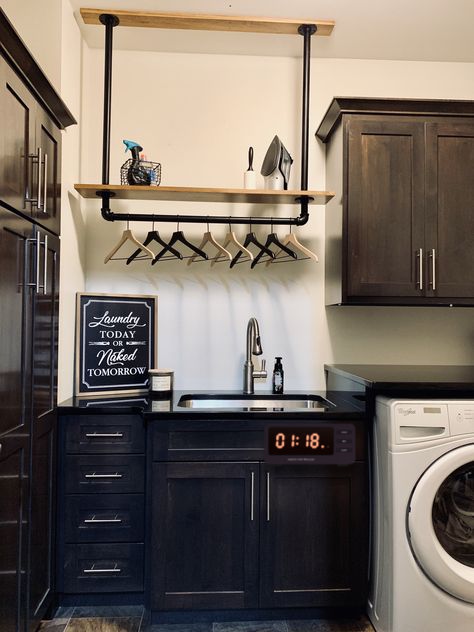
1:18
